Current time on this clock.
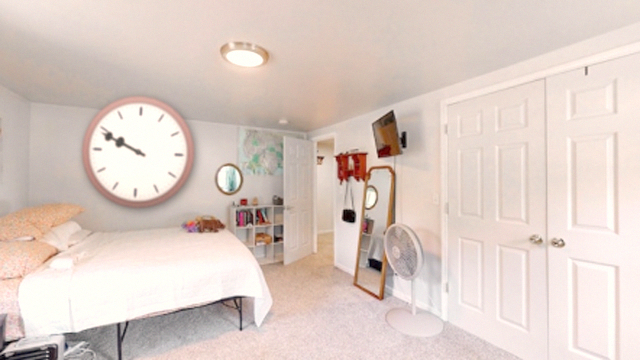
9:49
